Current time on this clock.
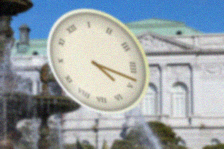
5:23
